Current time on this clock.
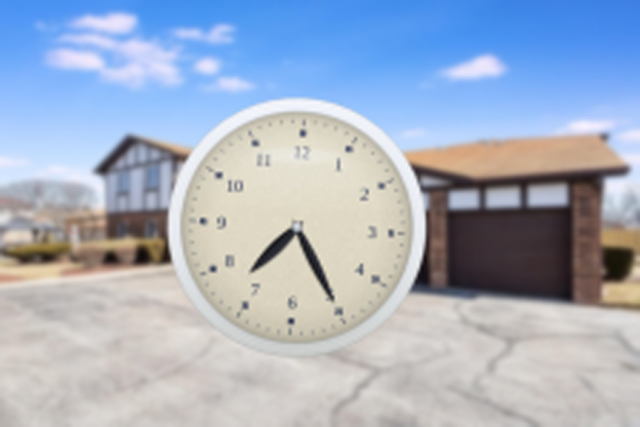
7:25
